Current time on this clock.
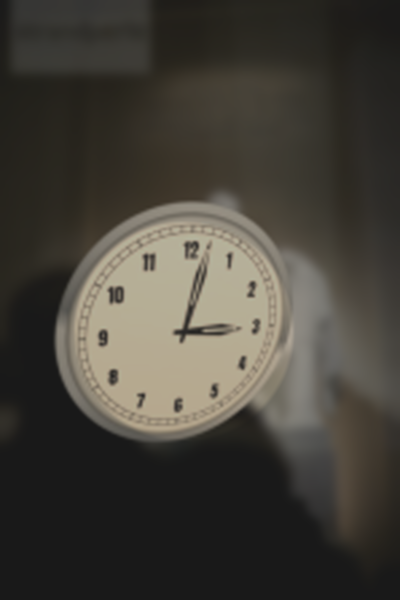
3:02
